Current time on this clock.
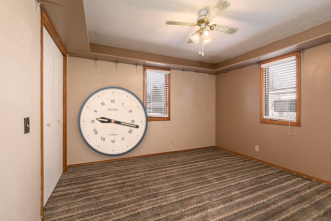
9:17
